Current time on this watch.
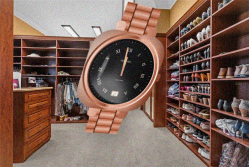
11:59
